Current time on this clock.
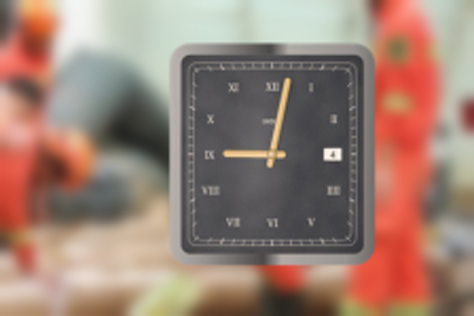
9:02
